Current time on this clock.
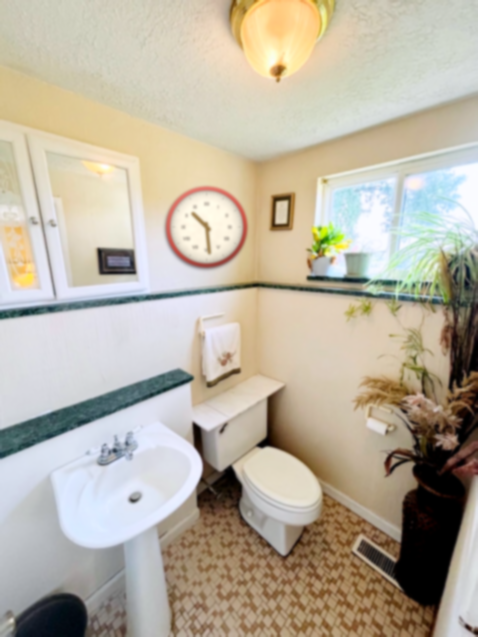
10:29
